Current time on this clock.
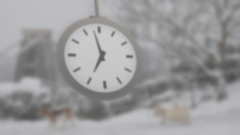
6:58
